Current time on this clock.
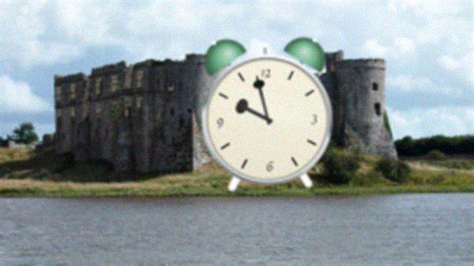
9:58
